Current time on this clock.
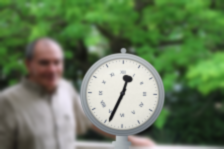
12:34
